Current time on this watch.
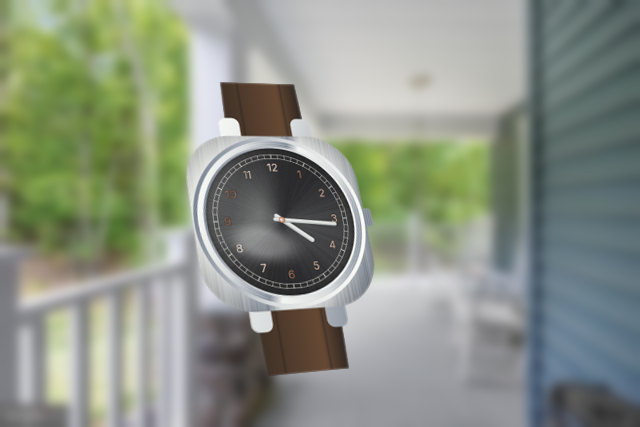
4:16
